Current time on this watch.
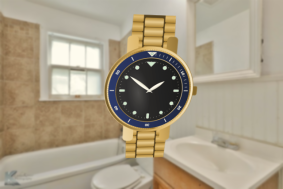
1:51
